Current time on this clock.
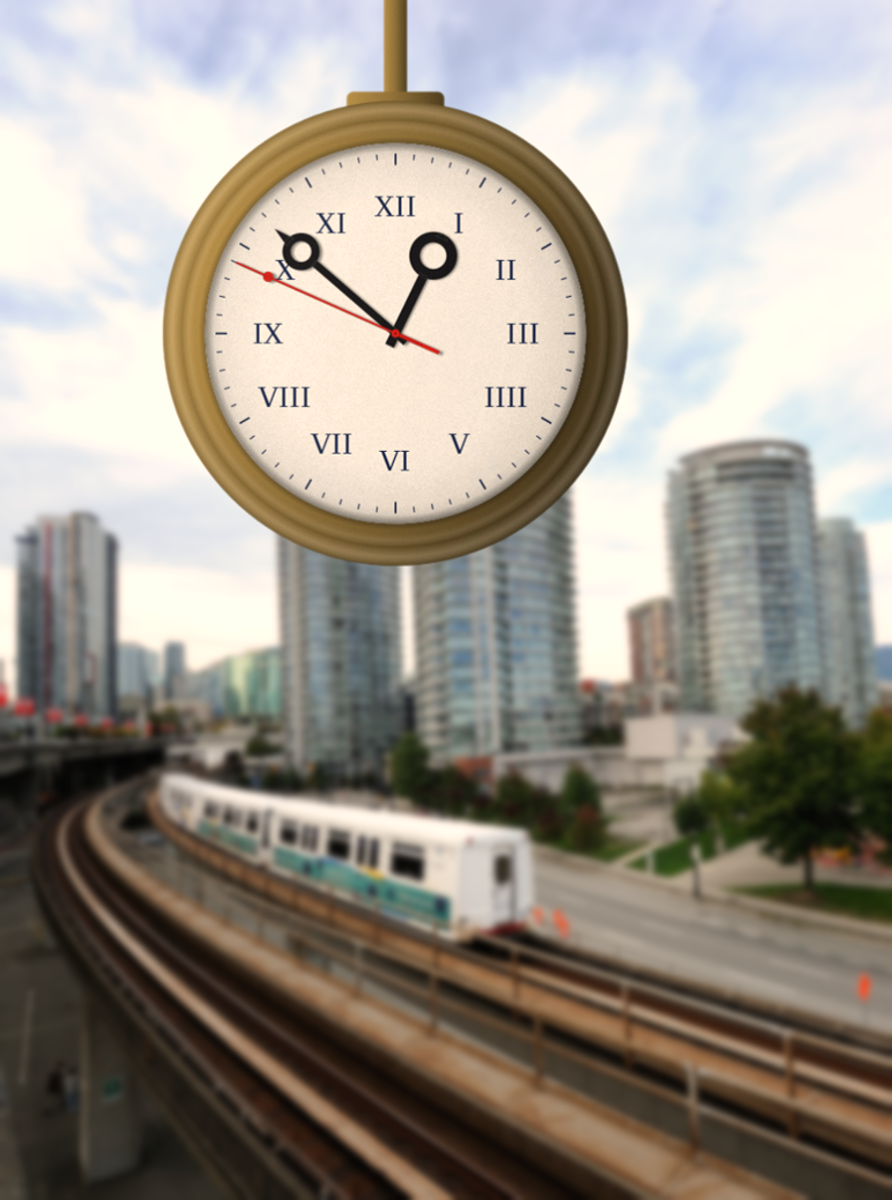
12:51:49
